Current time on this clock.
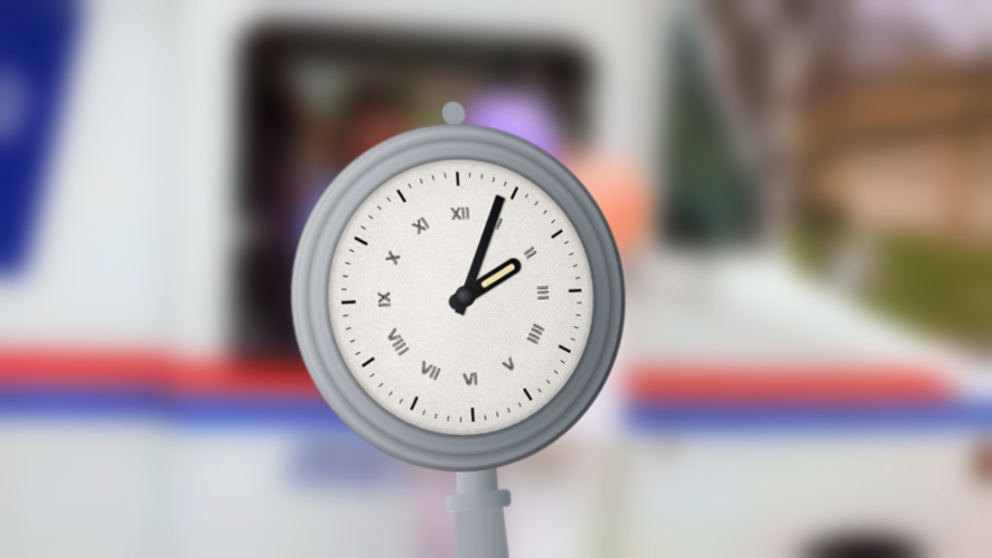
2:04
